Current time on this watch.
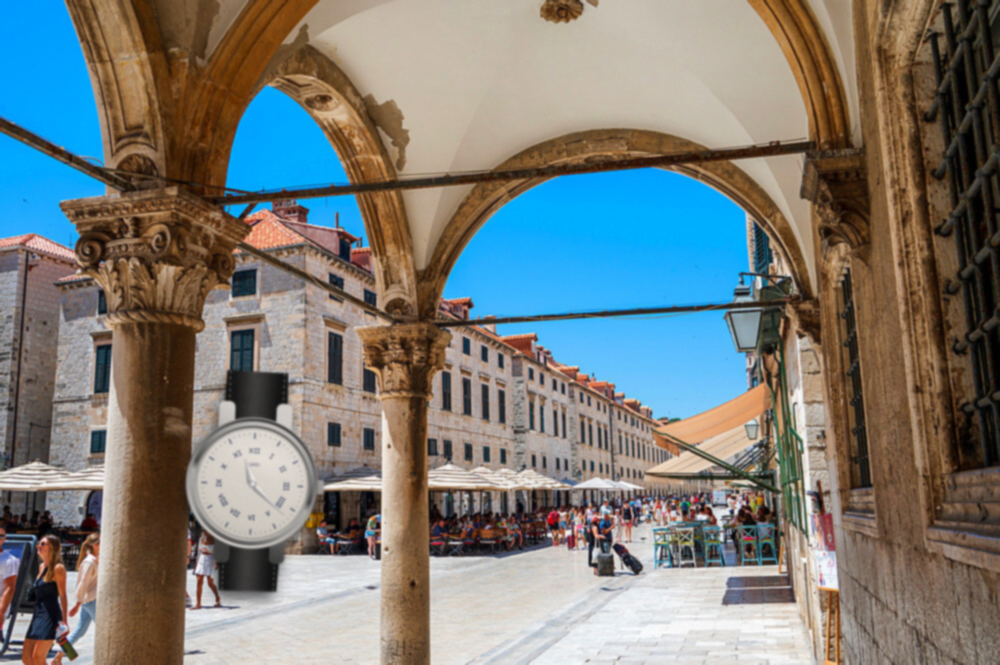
11:22
